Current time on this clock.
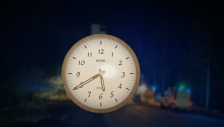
5:40
